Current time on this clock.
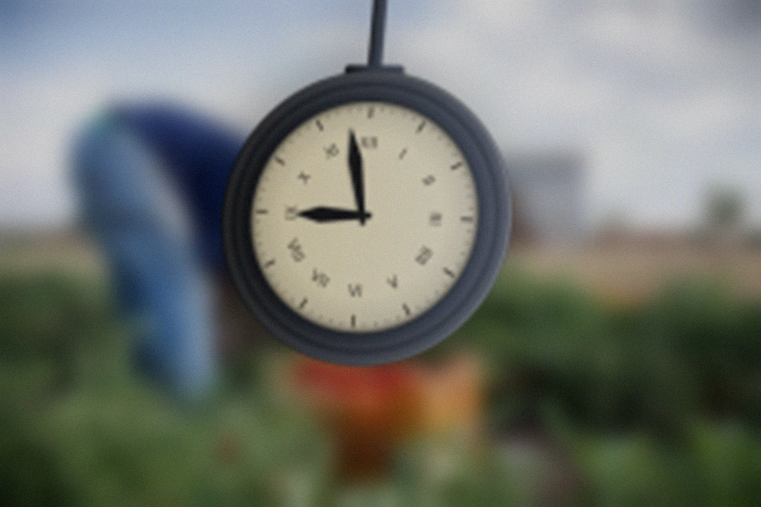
8:58
